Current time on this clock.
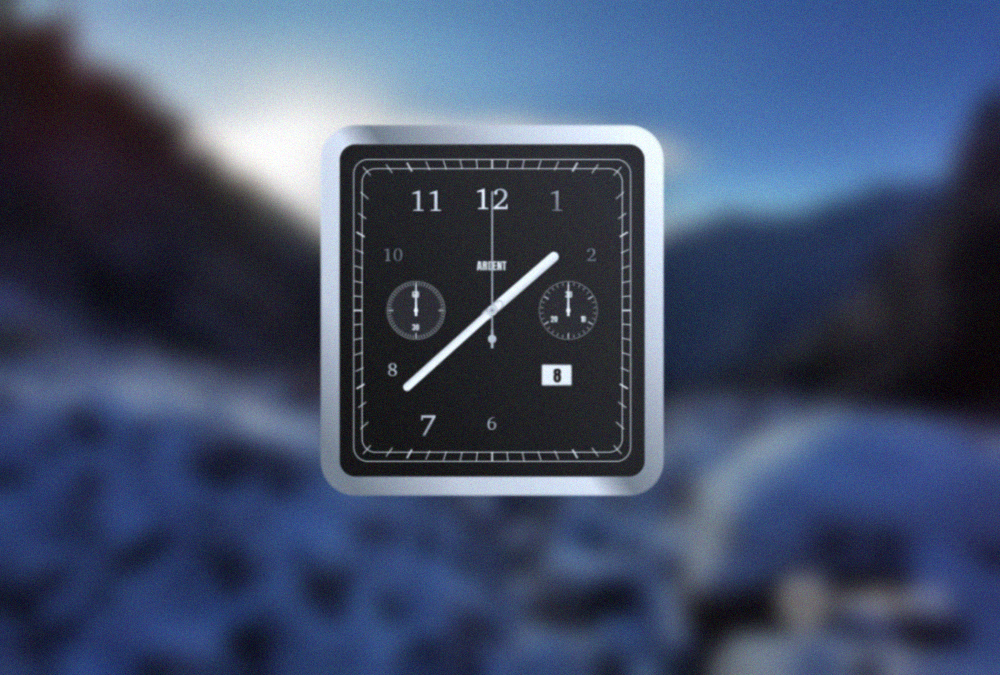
1:38
